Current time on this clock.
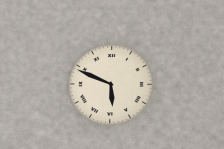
5:49
